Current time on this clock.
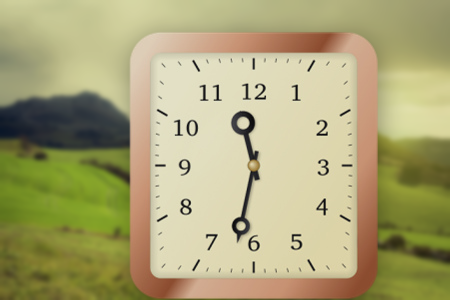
11:32
